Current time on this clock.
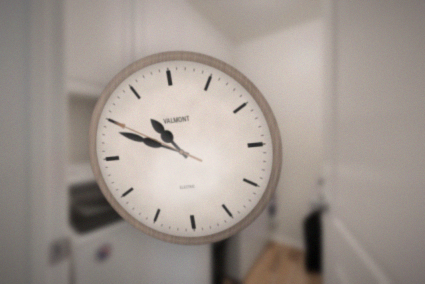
10:48:50
